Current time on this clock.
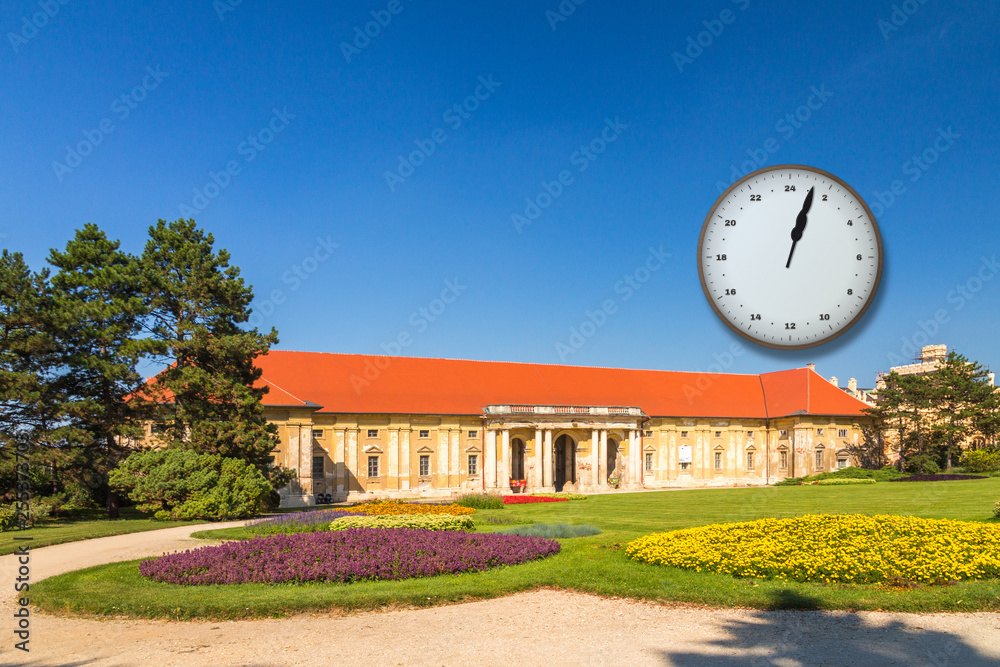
1:03
